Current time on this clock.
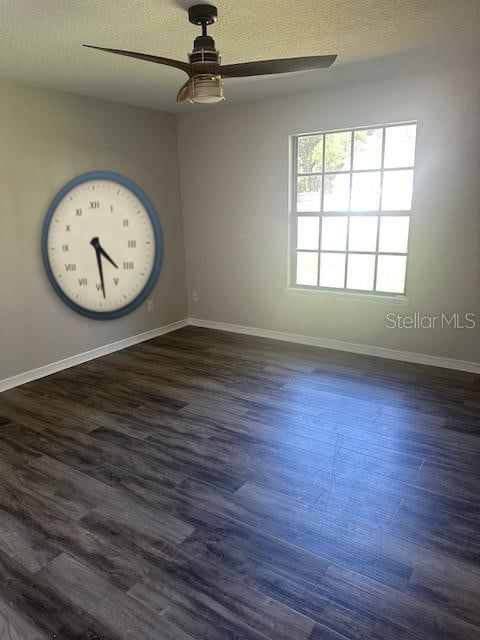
4:29
